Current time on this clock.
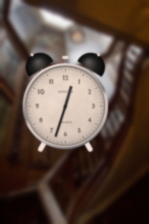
12:33
